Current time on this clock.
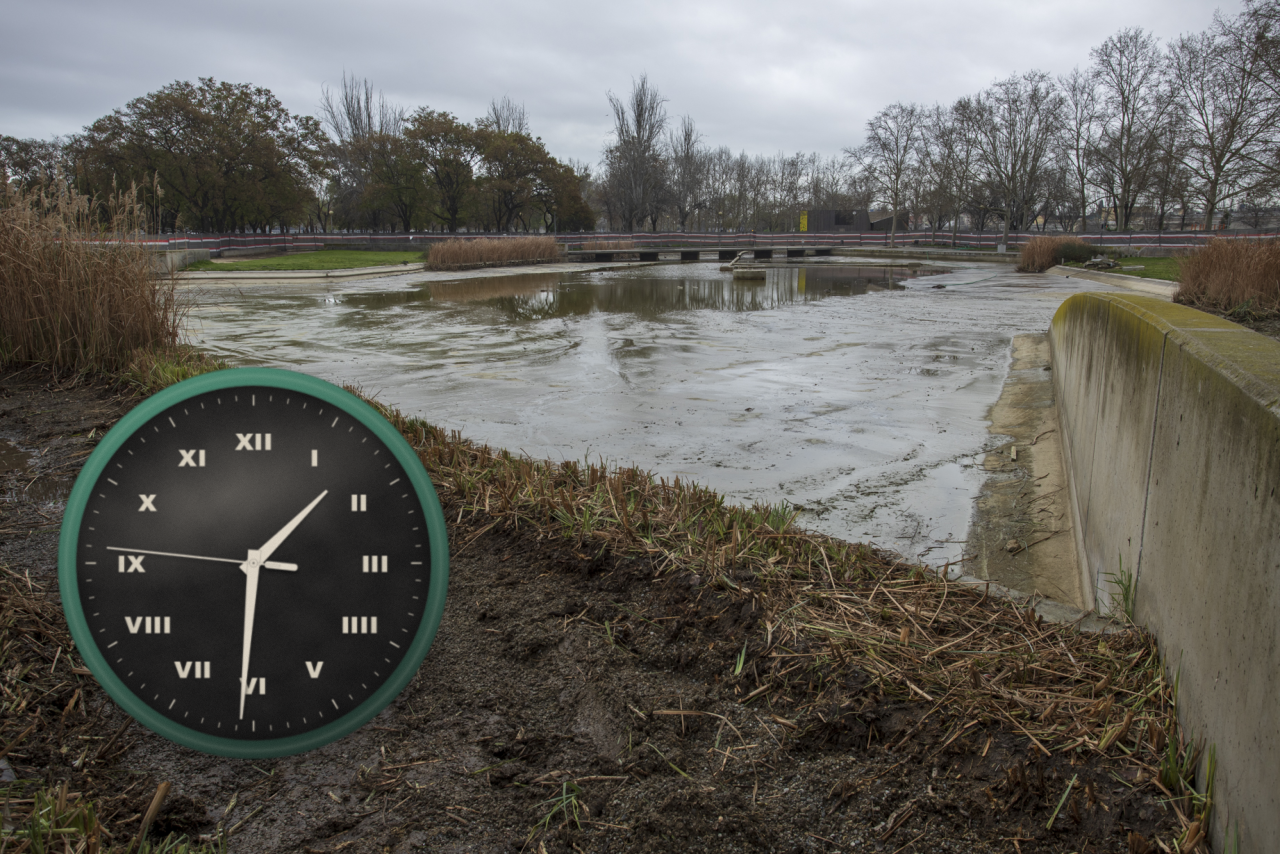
1:30:46
